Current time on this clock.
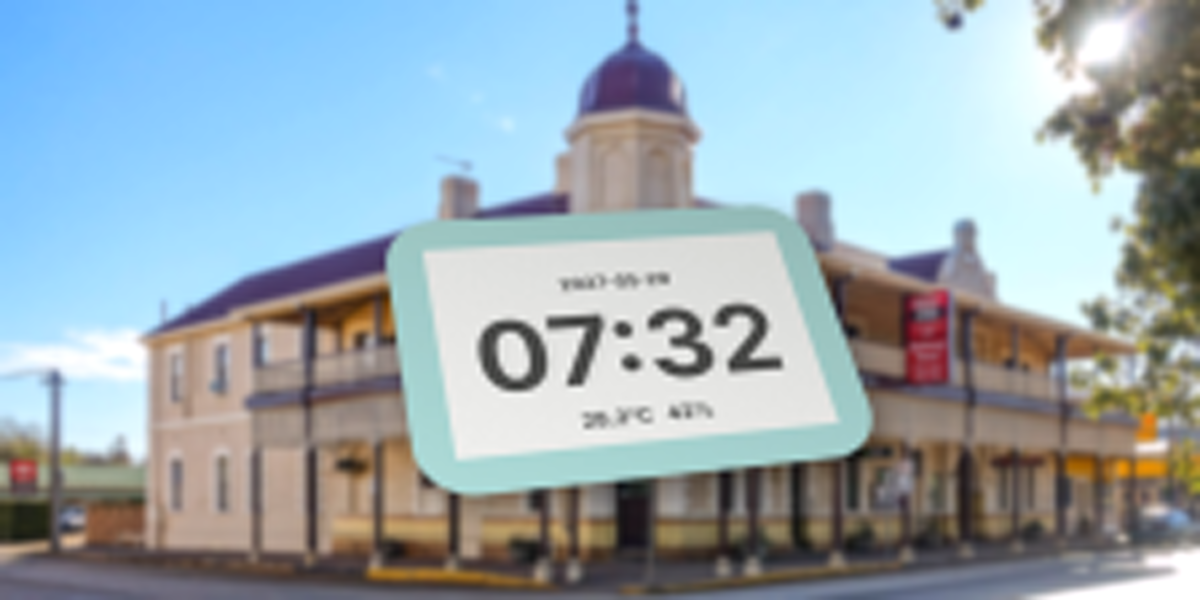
7:32
